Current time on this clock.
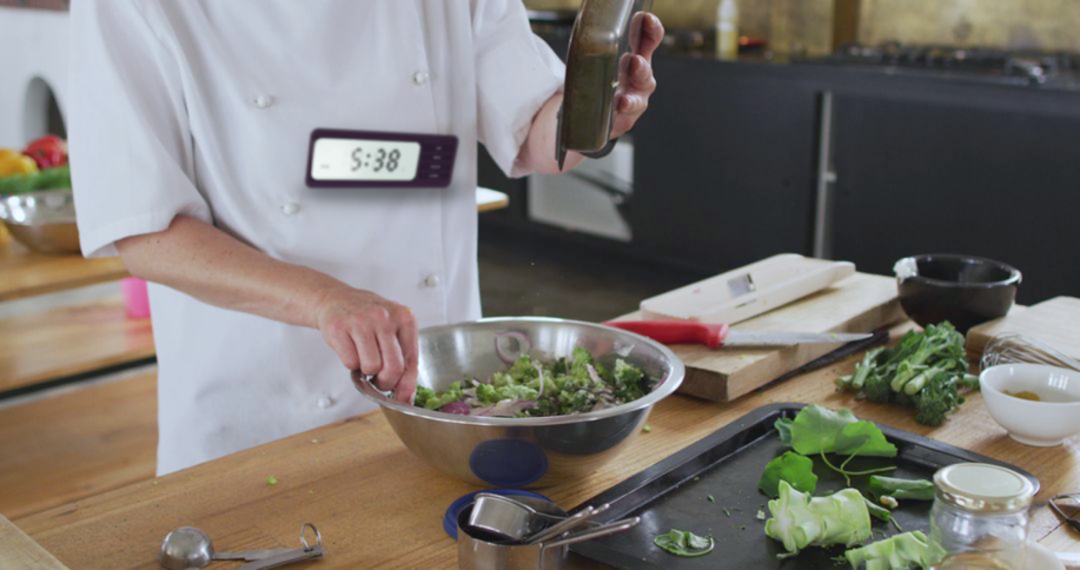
5:38
